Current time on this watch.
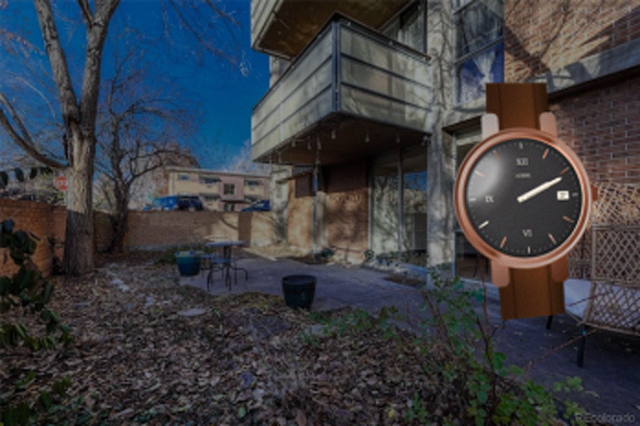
2:11
